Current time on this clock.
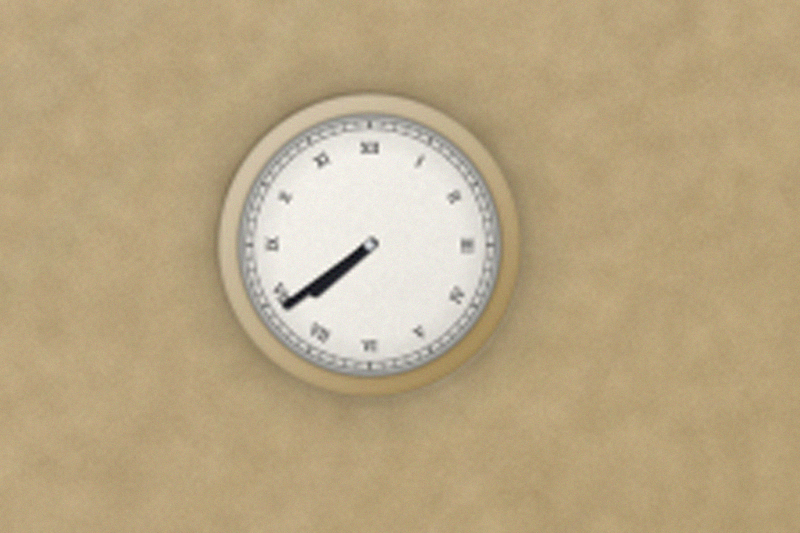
7:39
